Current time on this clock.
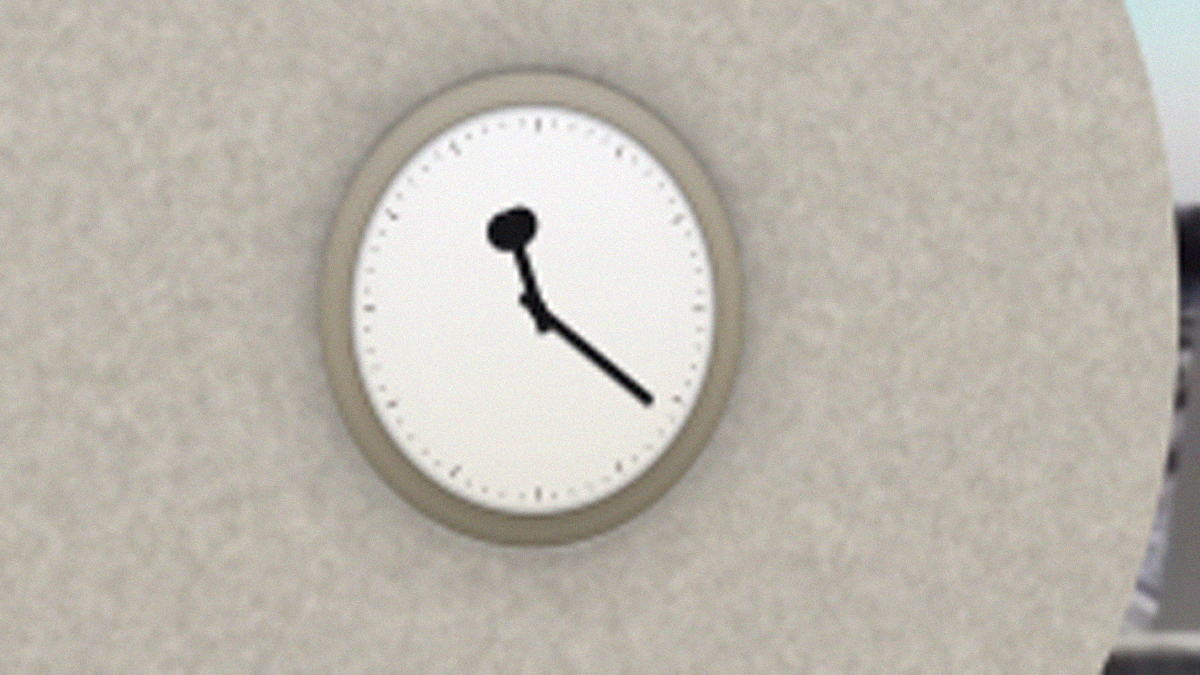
11:21
